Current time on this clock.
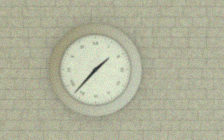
1:37
